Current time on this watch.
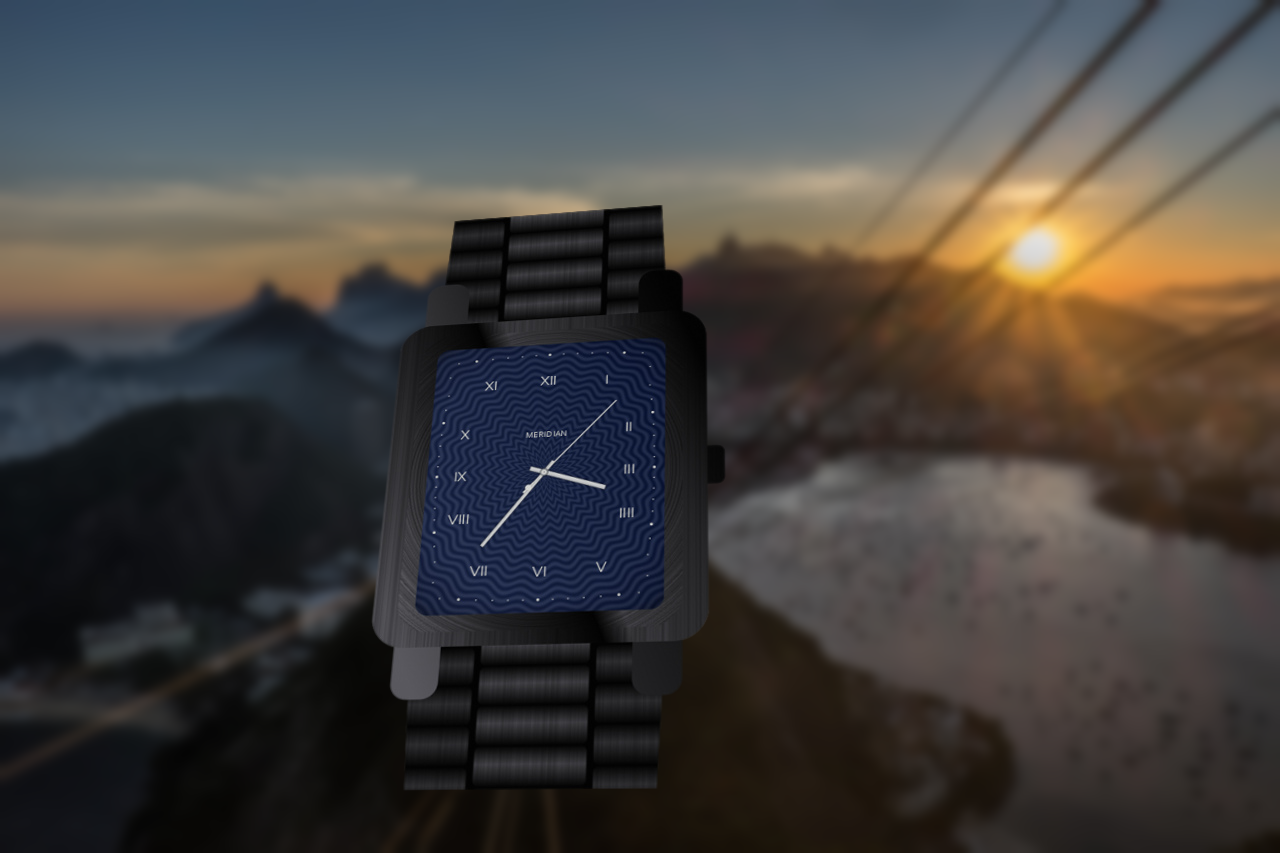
3:36:07
